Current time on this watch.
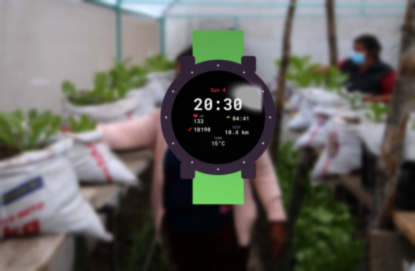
20:30
